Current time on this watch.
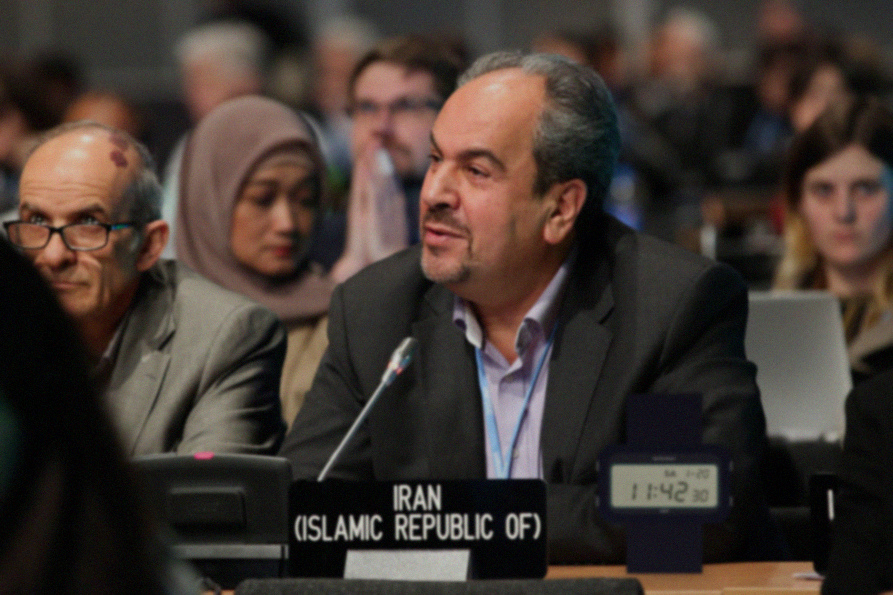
11:42
